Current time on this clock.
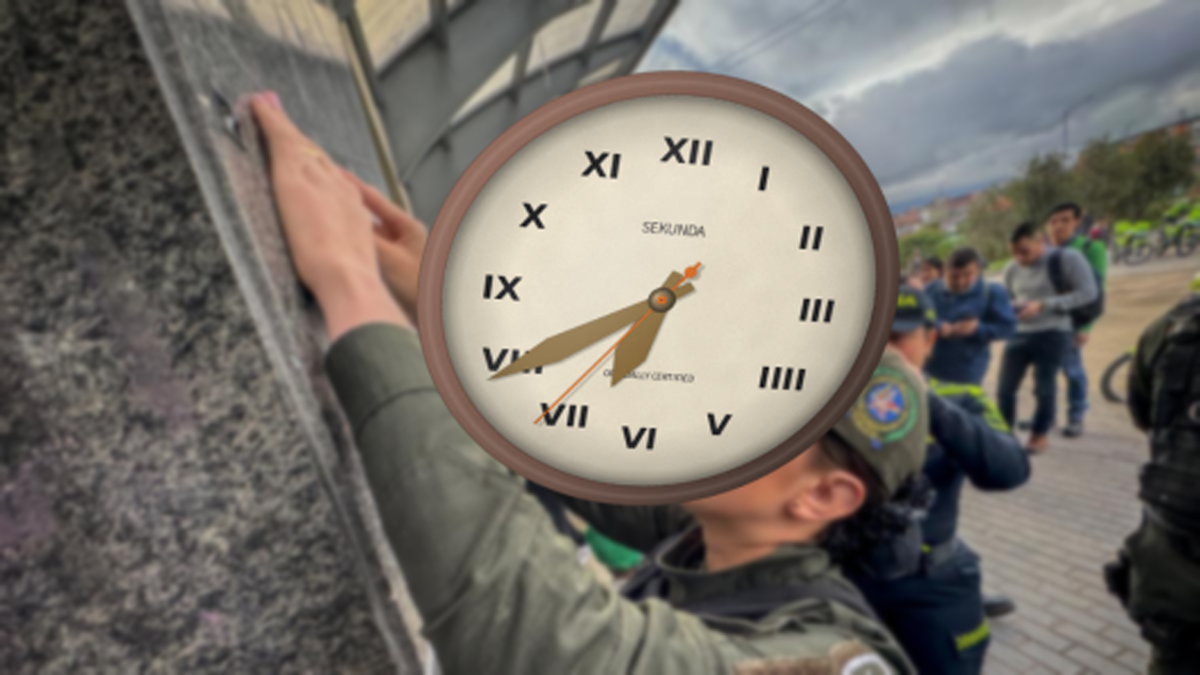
6:39:36
